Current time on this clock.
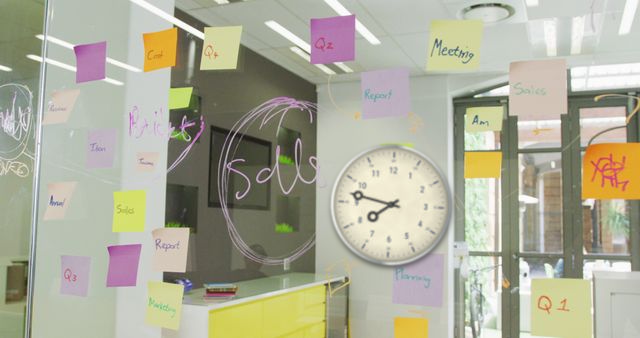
7:47
